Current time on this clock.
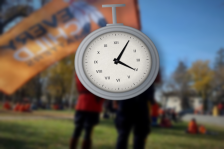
4:05
